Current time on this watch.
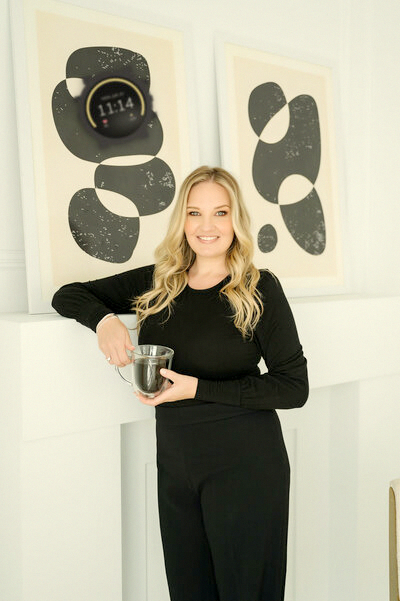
11:14
